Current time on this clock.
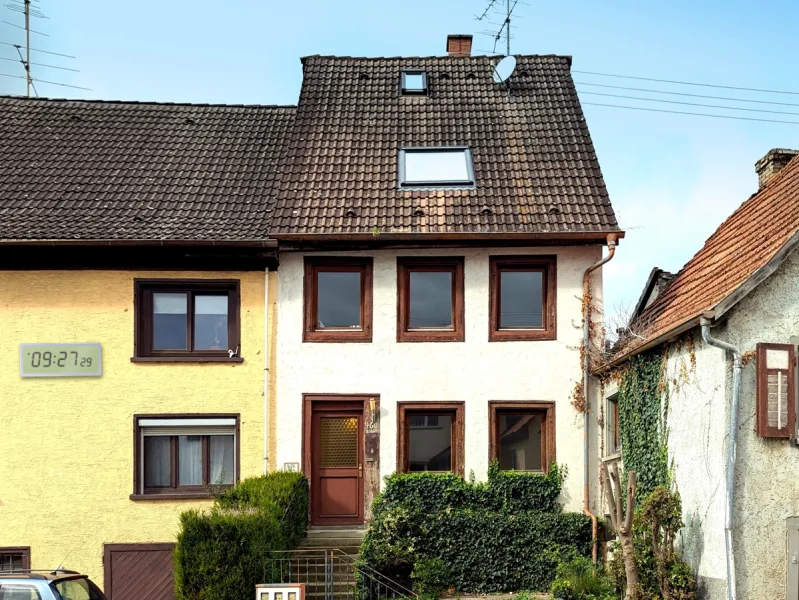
9:27:29
